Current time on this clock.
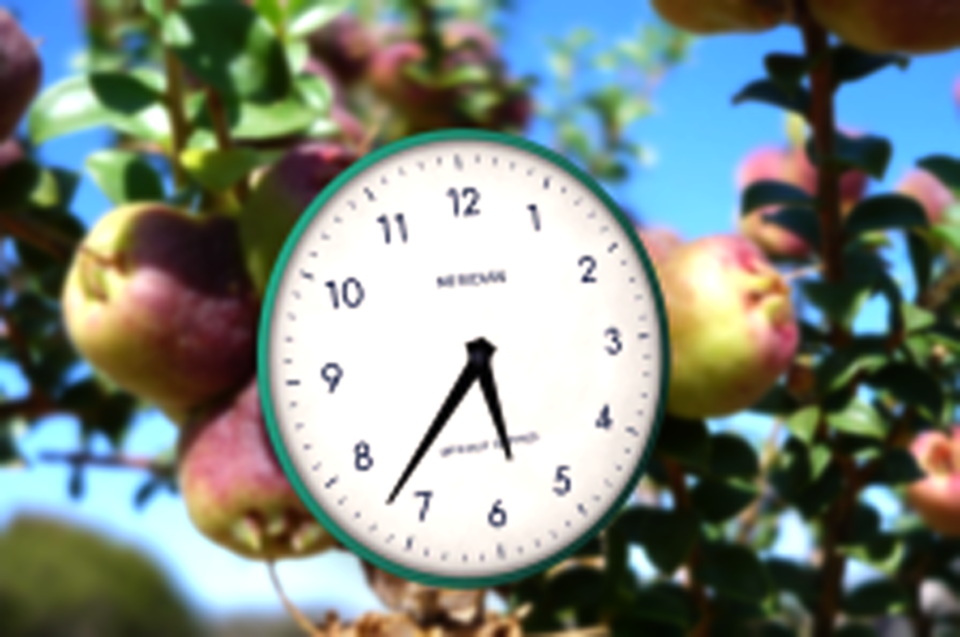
5:37
